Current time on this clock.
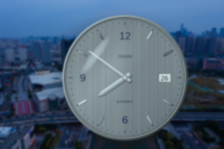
7:51
